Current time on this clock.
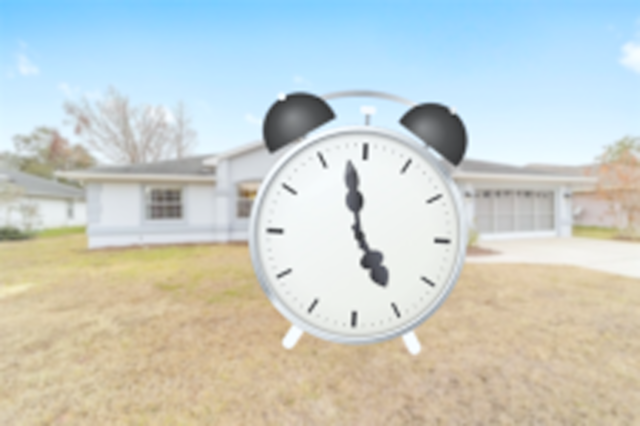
4:58
